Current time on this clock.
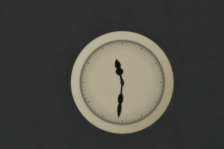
11:31
